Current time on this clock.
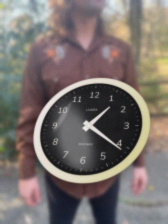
1:21
